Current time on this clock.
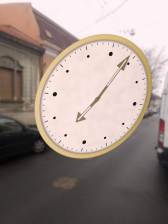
7:04
